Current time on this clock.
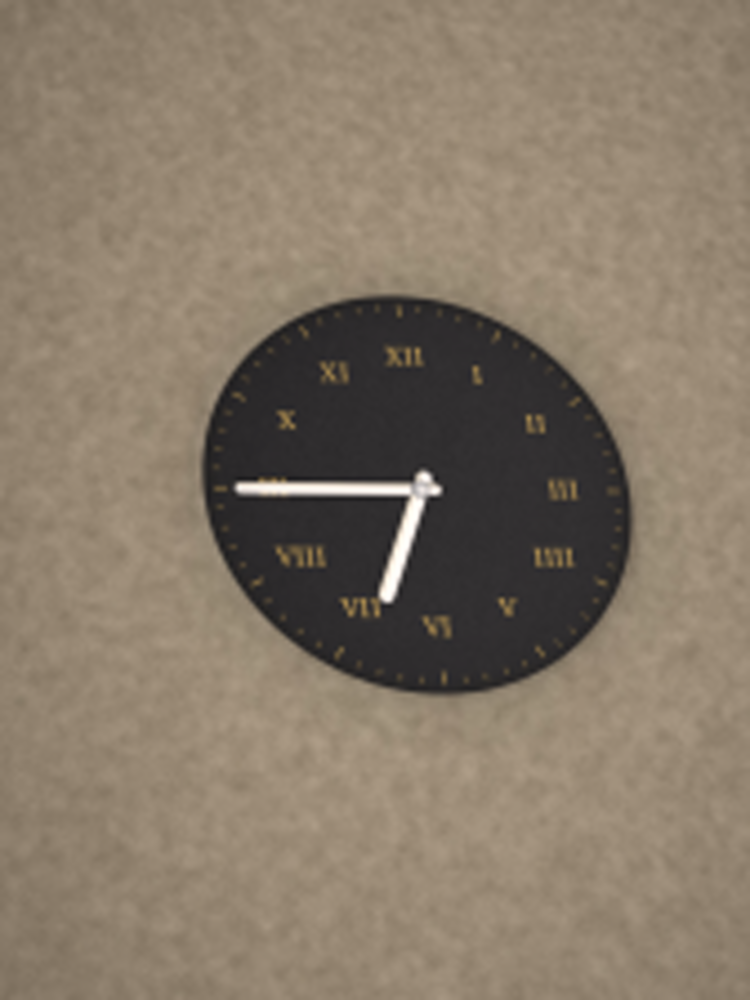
6:45
